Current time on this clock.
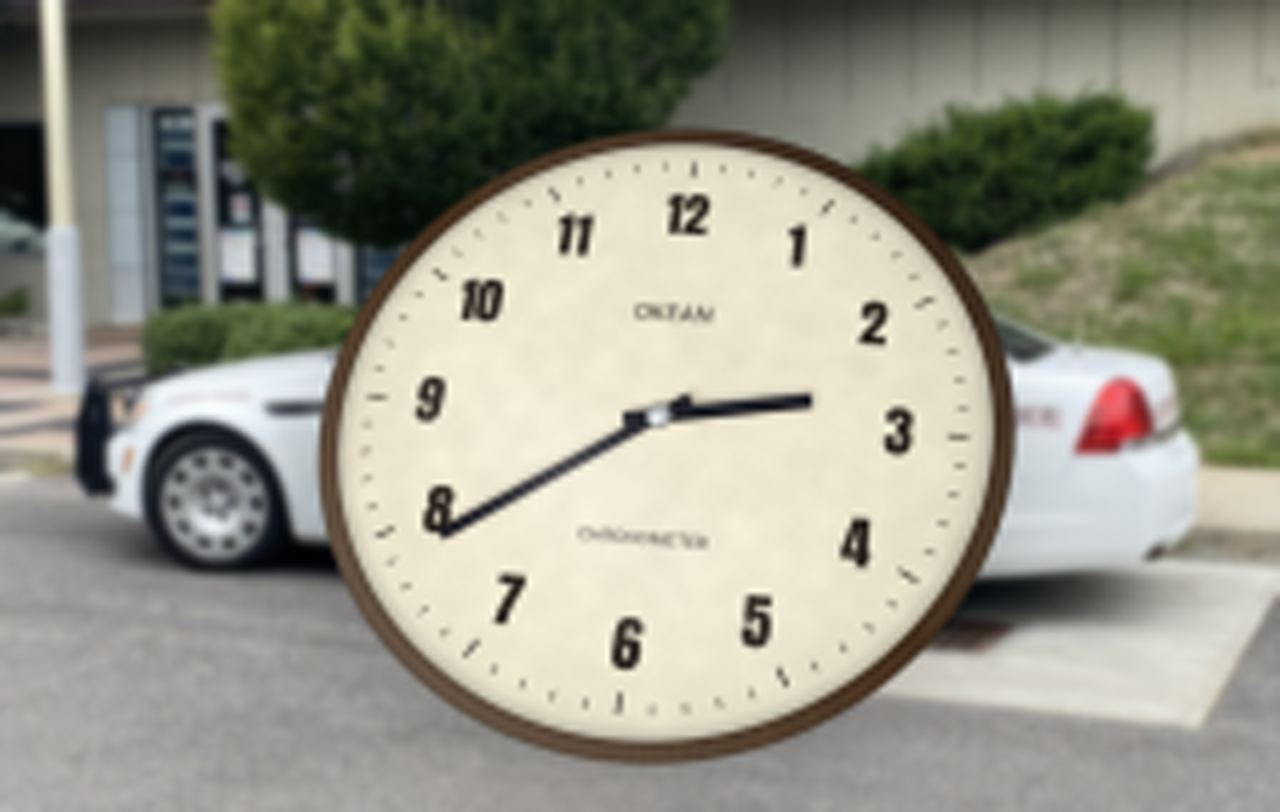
2:39
